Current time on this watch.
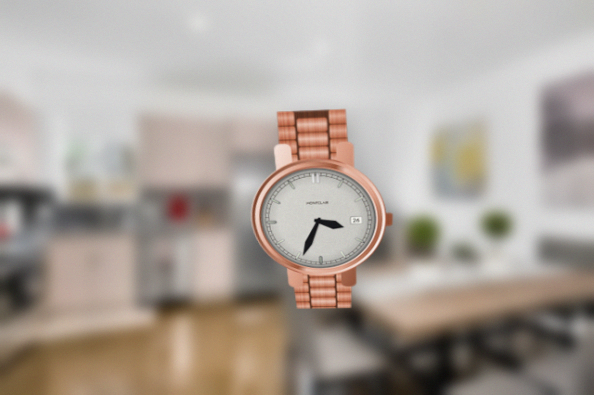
3:34
